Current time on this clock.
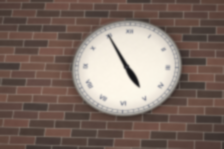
4:55
